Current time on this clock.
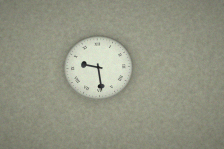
9:29
